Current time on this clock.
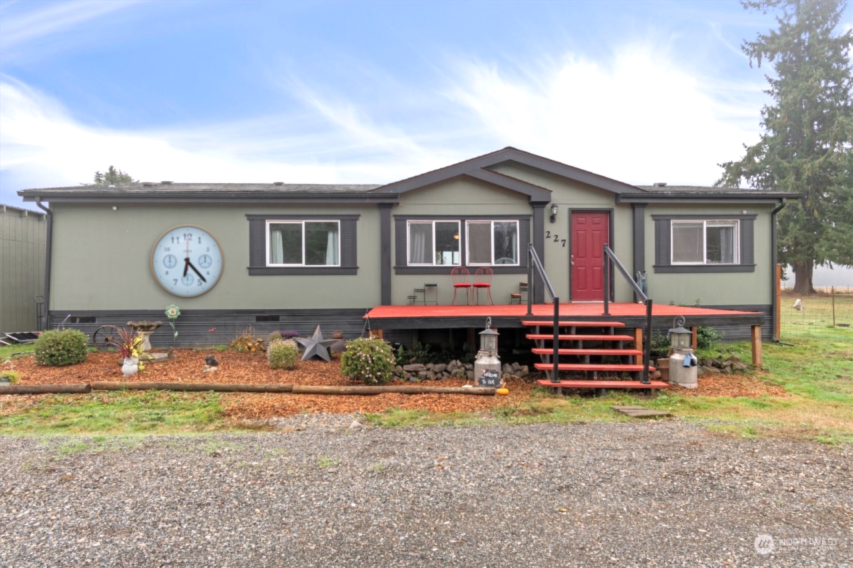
6:23
